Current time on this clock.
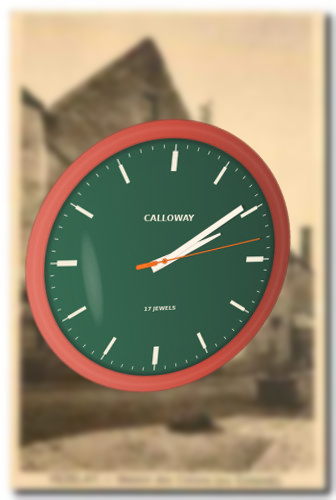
2:09:13
